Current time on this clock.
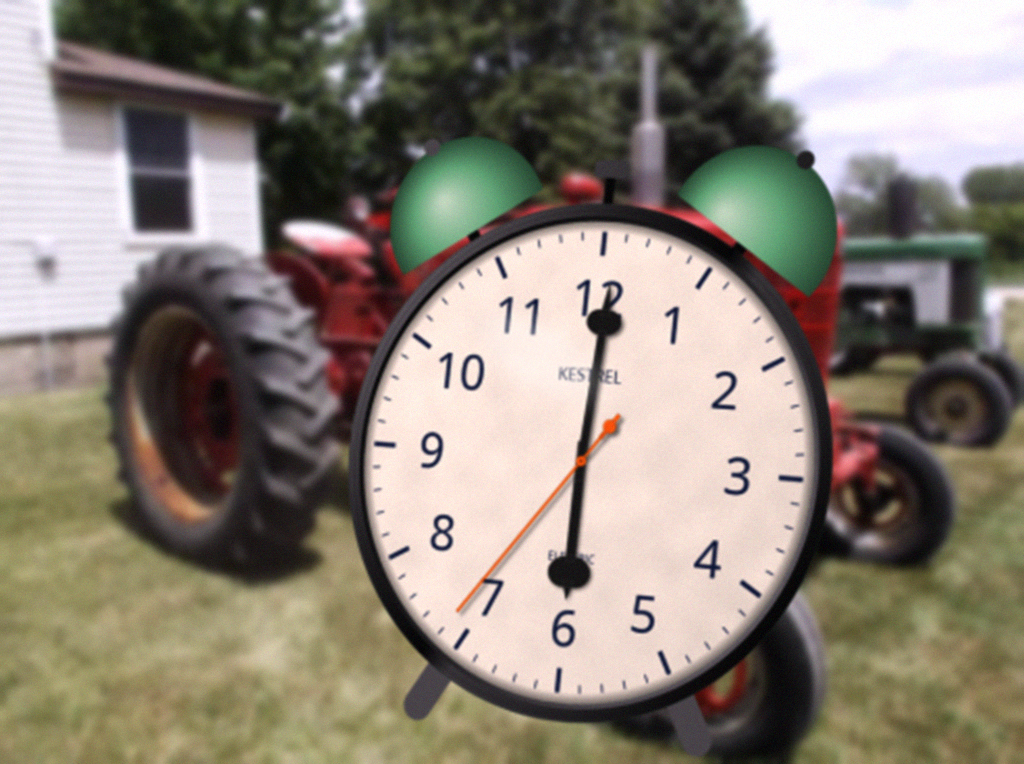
6:00:36
